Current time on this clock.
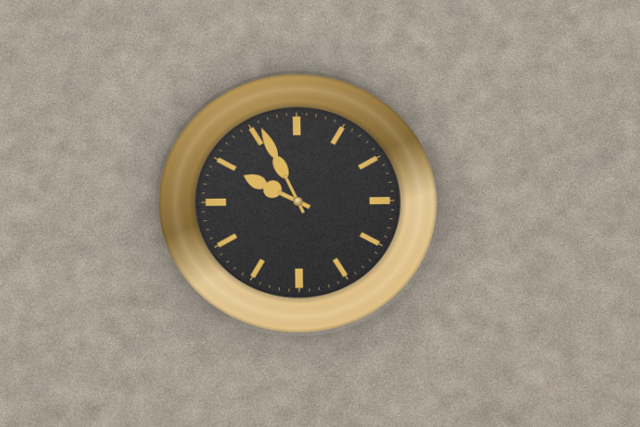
9:56
